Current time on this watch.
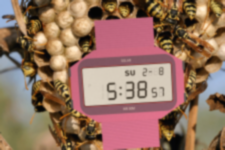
5:38
